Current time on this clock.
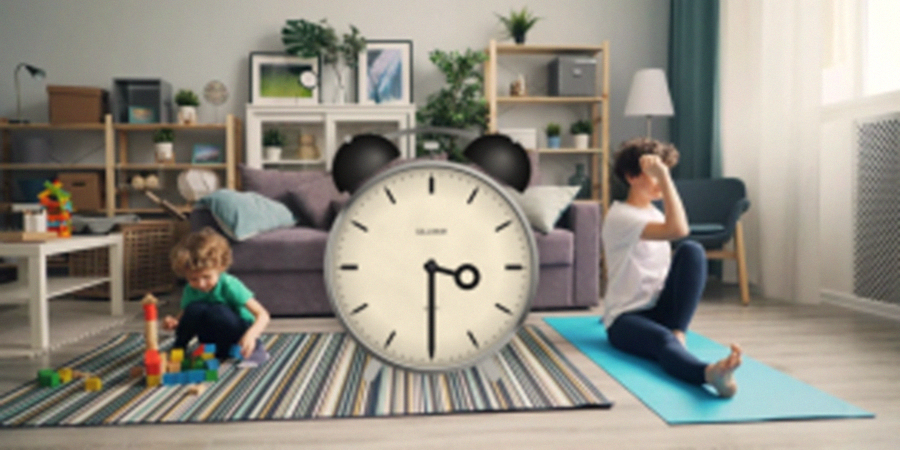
3:30
